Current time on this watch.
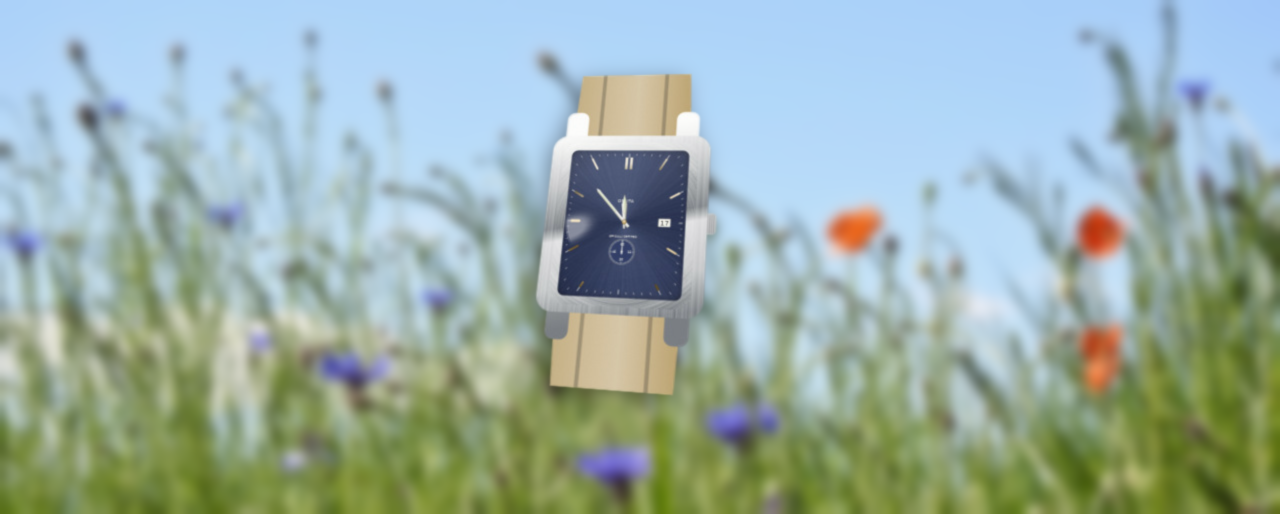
11:53
